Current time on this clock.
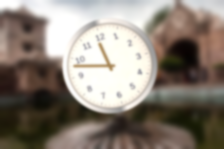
11:48
